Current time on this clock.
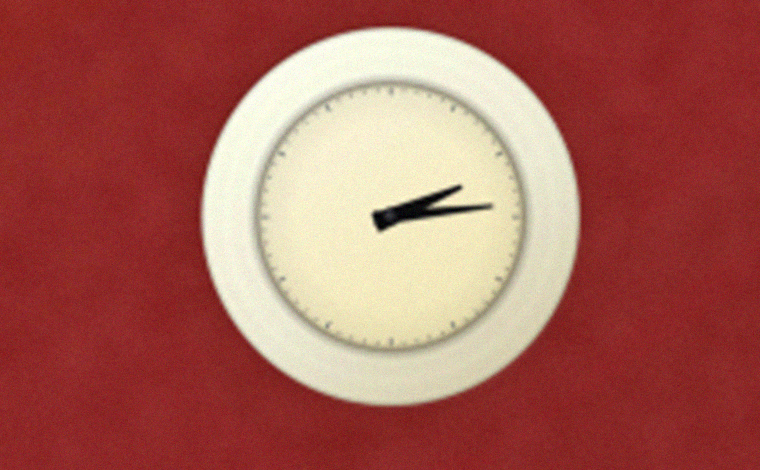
2:14
